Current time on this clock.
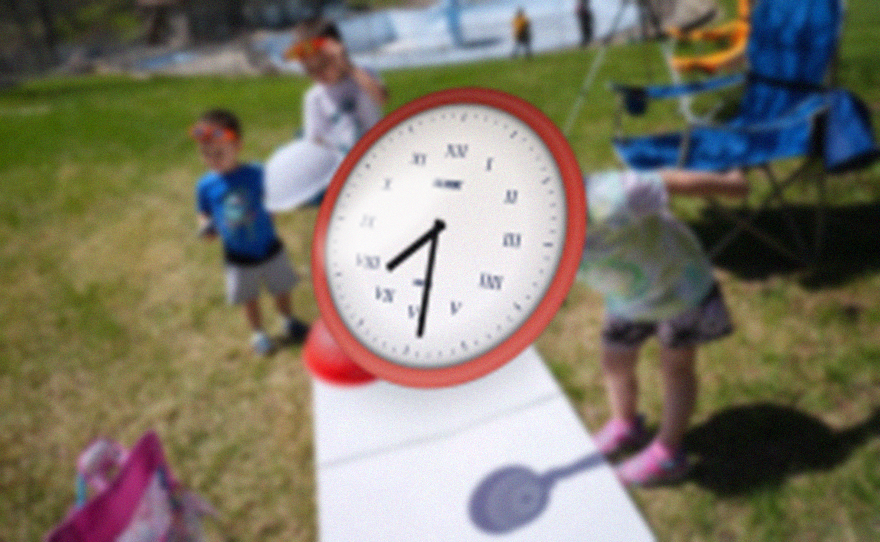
7:29
